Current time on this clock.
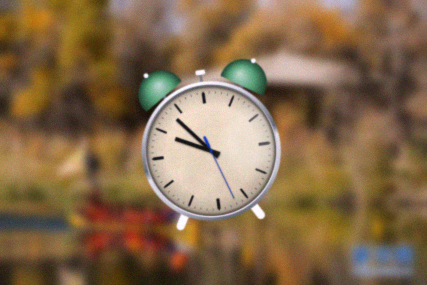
9:53:27
